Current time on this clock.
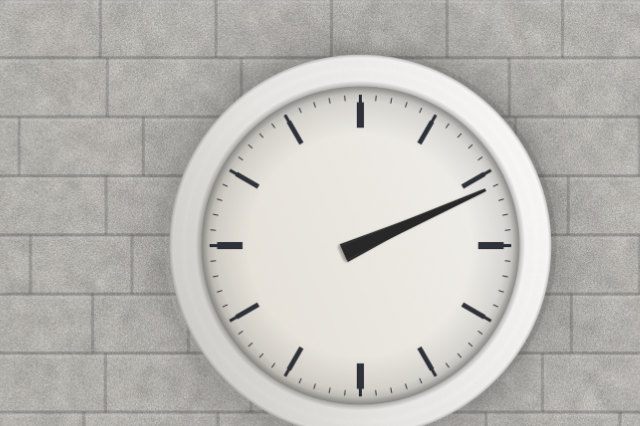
2:11
